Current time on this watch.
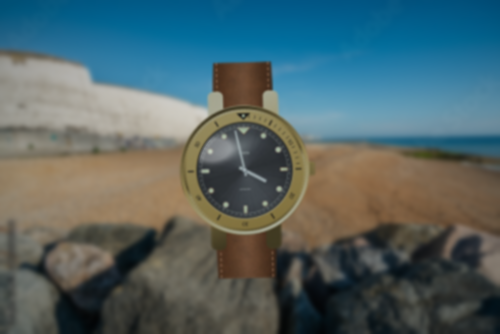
3:58
